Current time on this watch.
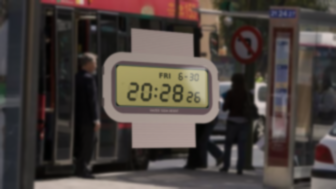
20:28:26
